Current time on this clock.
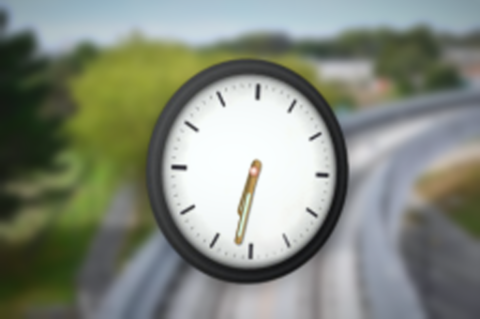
6:32
